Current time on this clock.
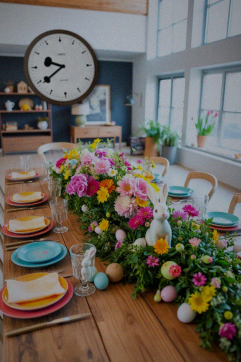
9:39
